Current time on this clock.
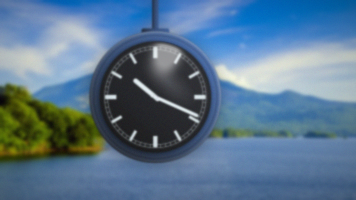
10:19
